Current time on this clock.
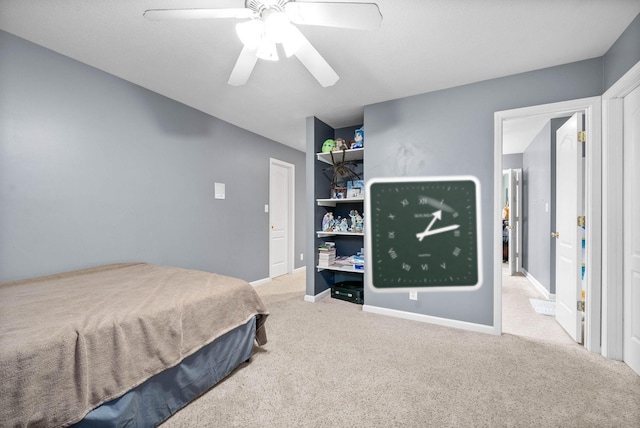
1:13
